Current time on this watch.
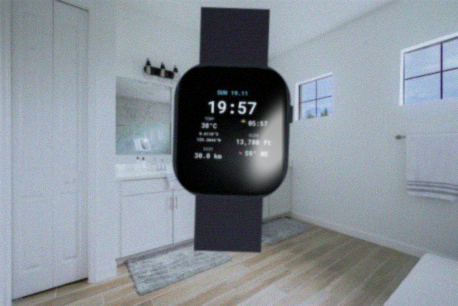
19:57
